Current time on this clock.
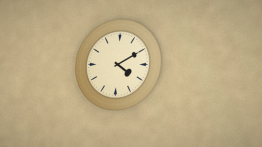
4:10
